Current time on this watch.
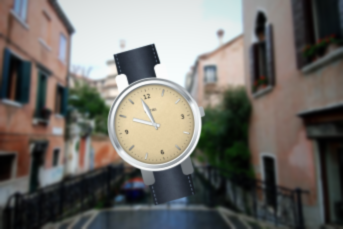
9:58
